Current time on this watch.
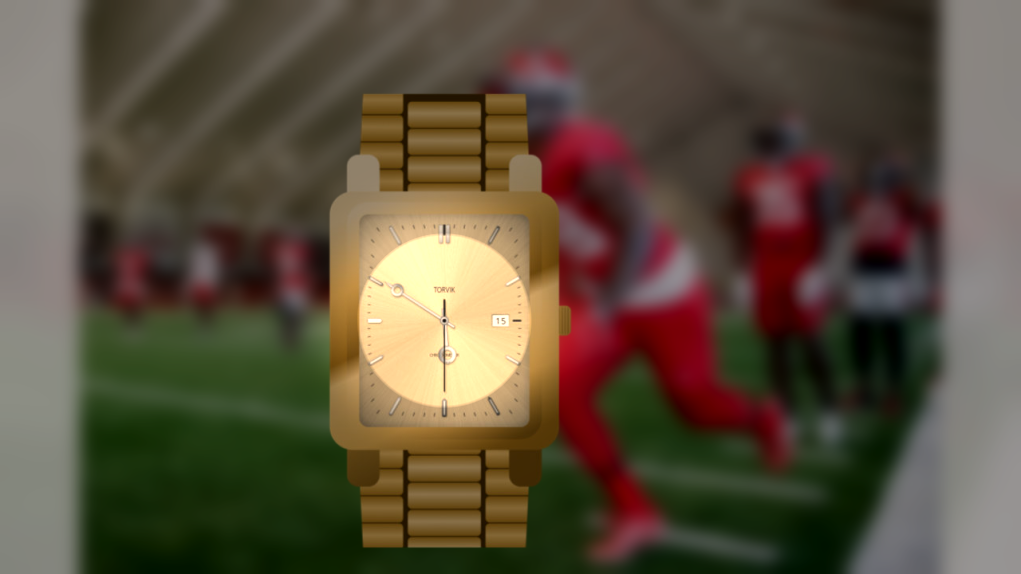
5:50:30
